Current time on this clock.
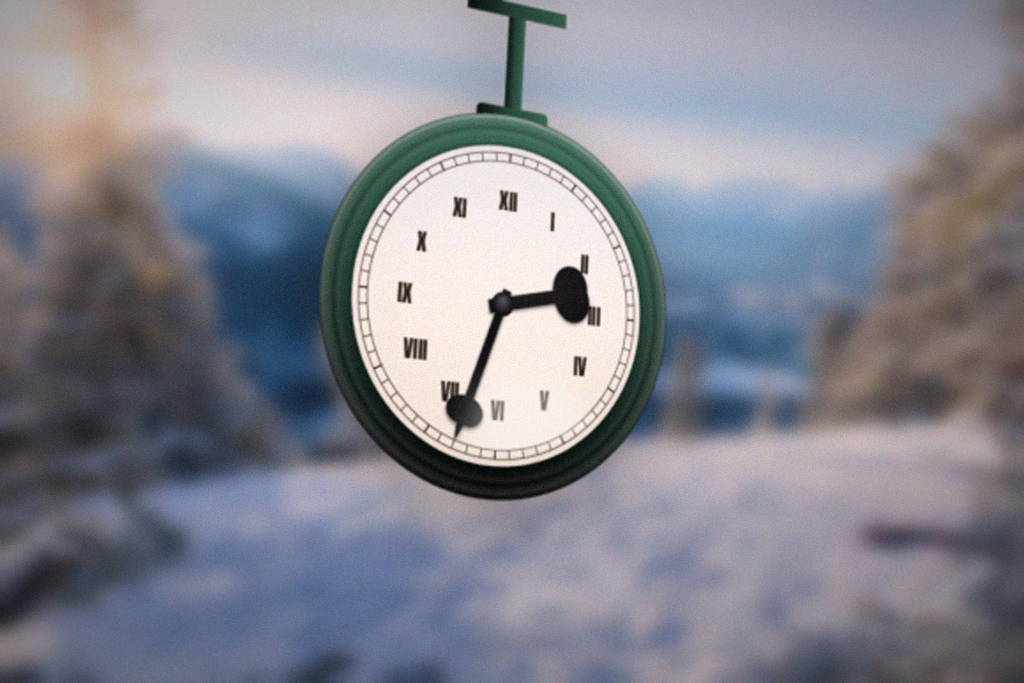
2:33
